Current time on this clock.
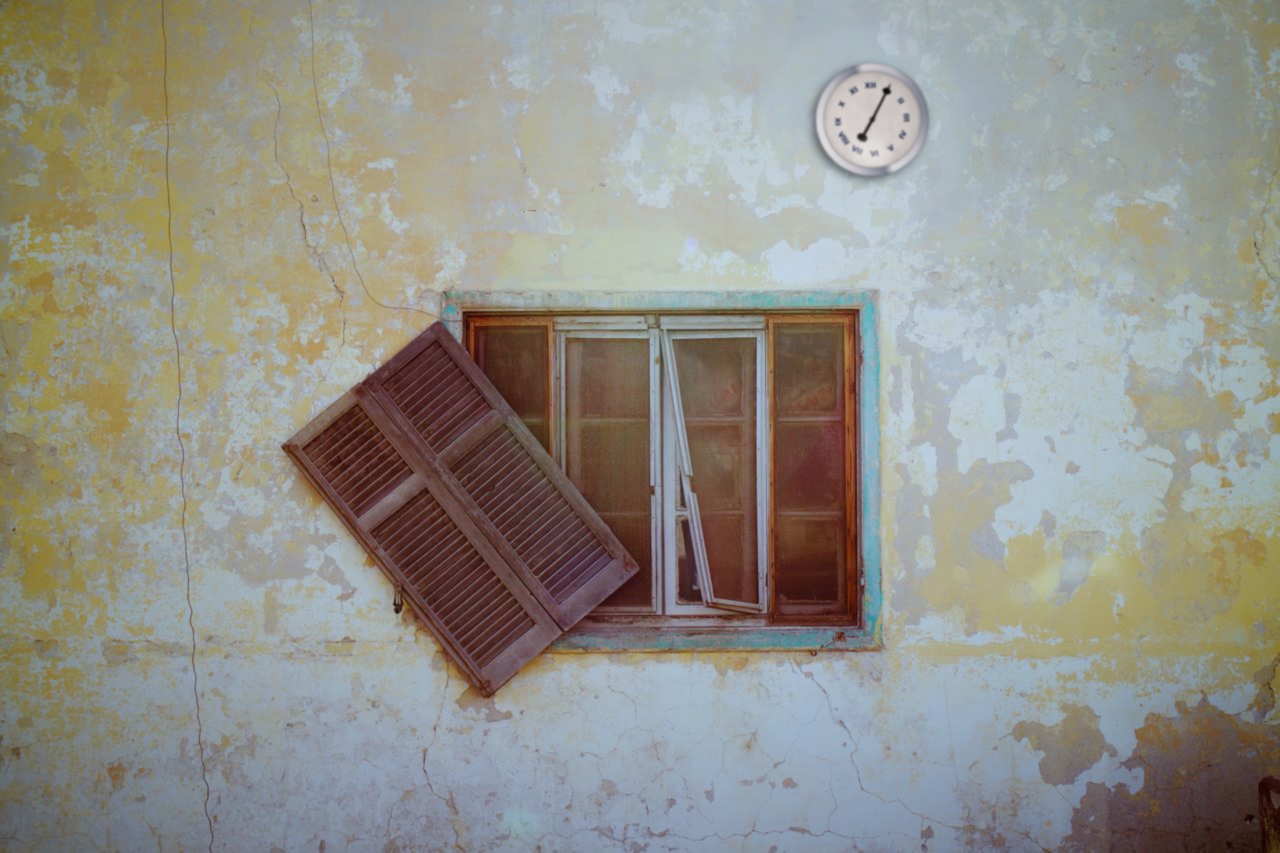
7:05
